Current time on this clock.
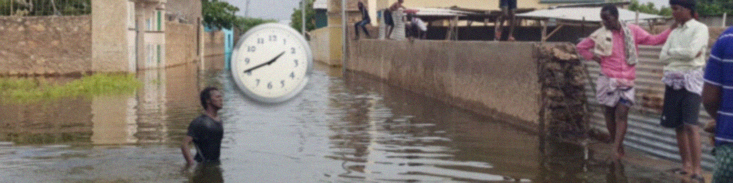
1:41
